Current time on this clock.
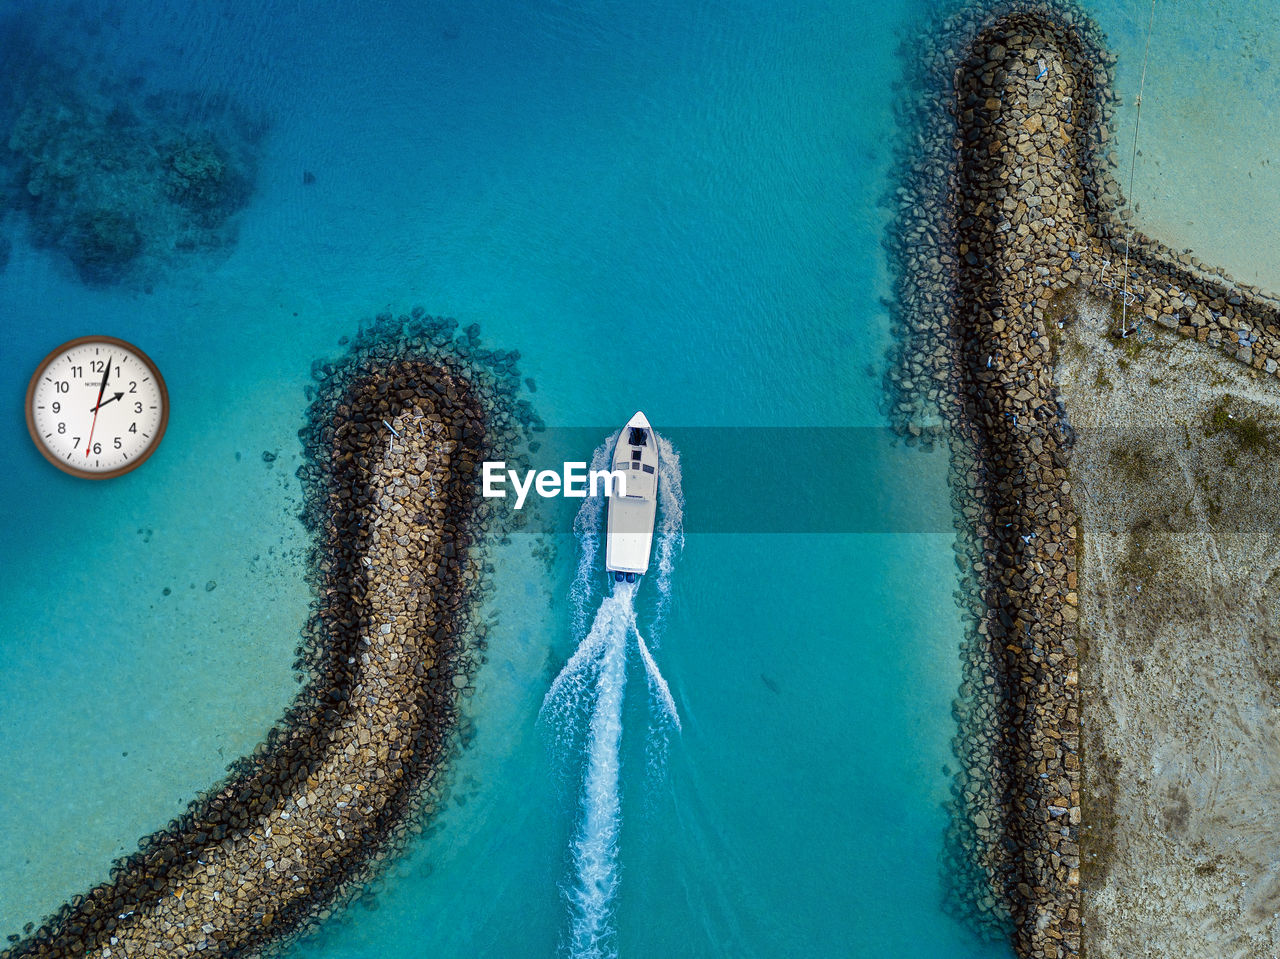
2:02:32
